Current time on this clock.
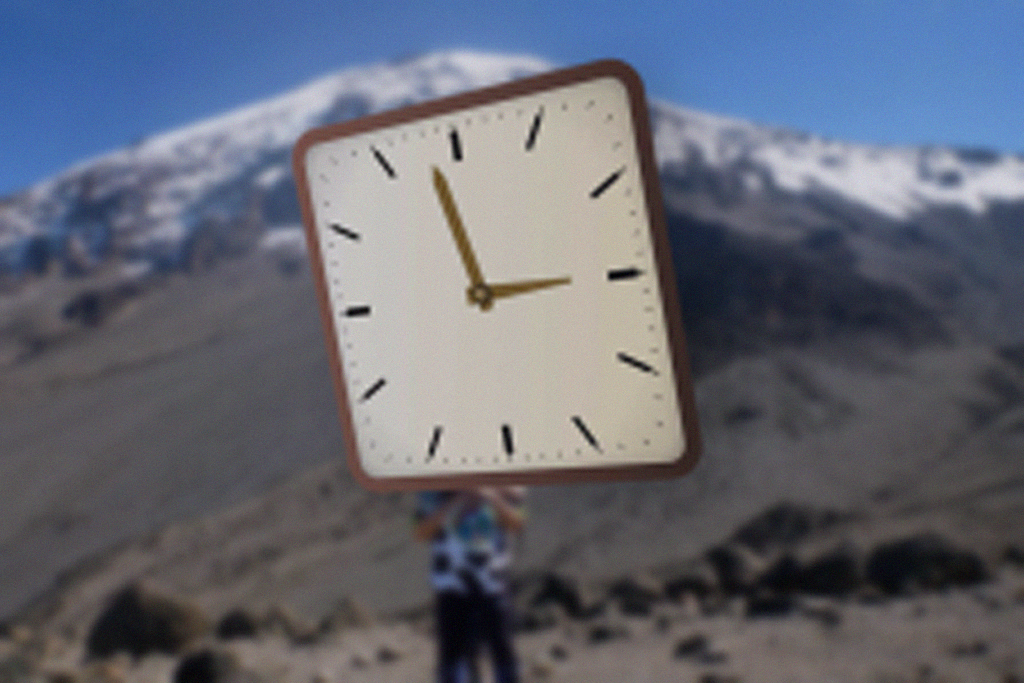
2:58
